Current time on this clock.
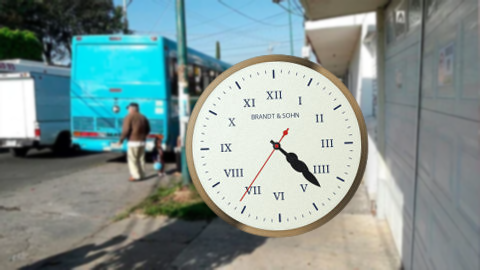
4:22:36
